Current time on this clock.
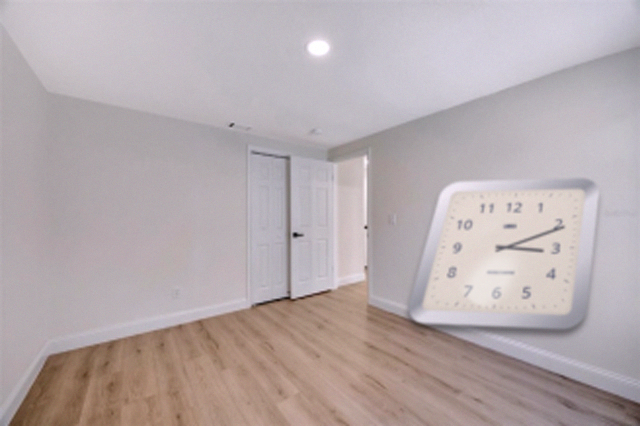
3:11
